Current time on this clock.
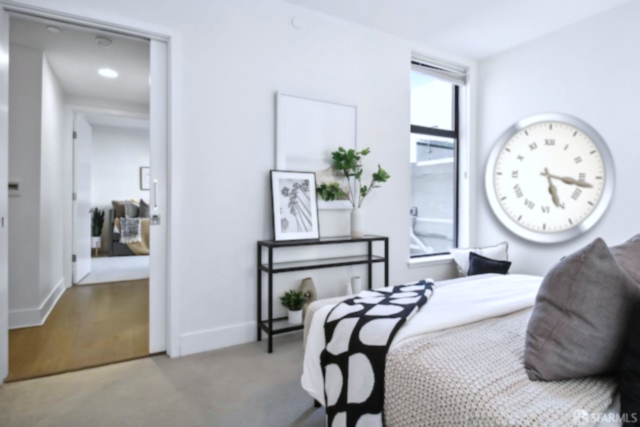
5:17
